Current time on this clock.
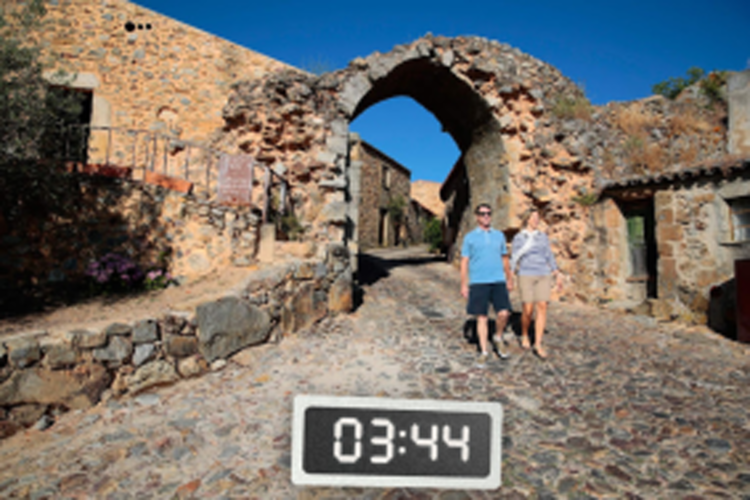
3:44
